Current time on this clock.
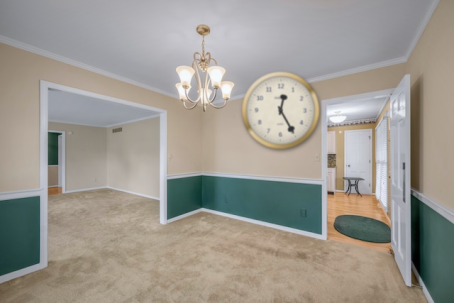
12:25
